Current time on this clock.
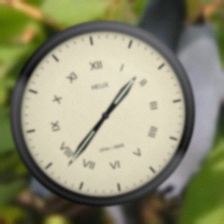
1:38
